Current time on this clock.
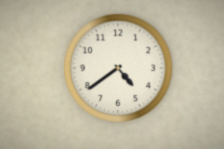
4:39
